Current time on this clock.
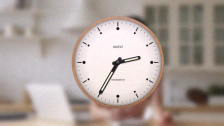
2:35
